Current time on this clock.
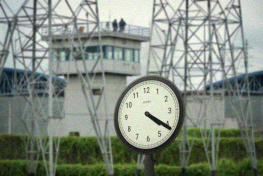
4:21
